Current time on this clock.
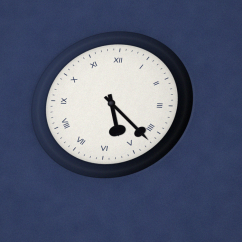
5:22
